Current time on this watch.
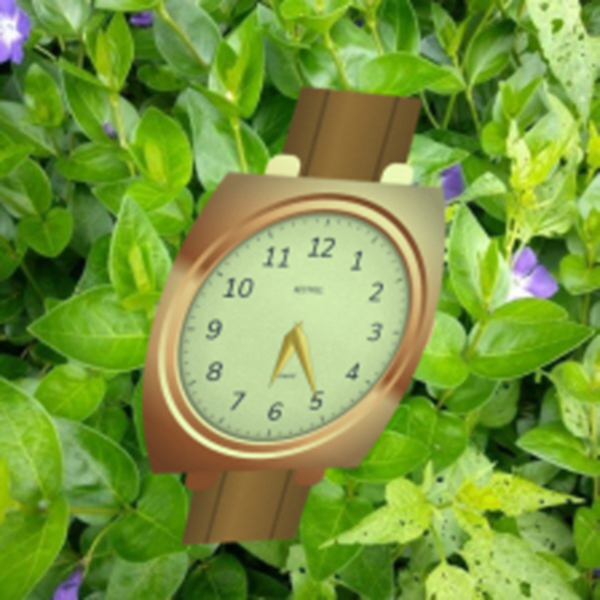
6:25
